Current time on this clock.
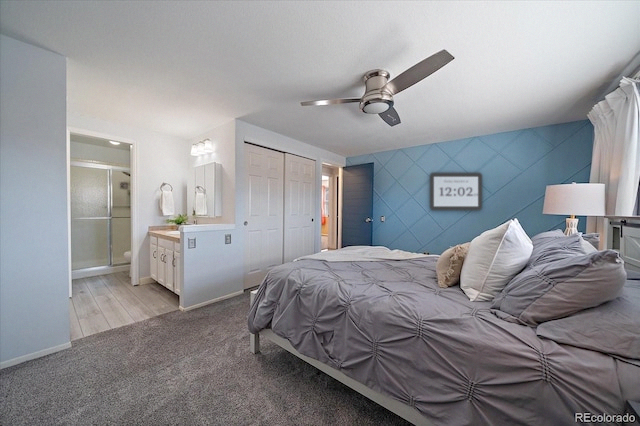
12:02
